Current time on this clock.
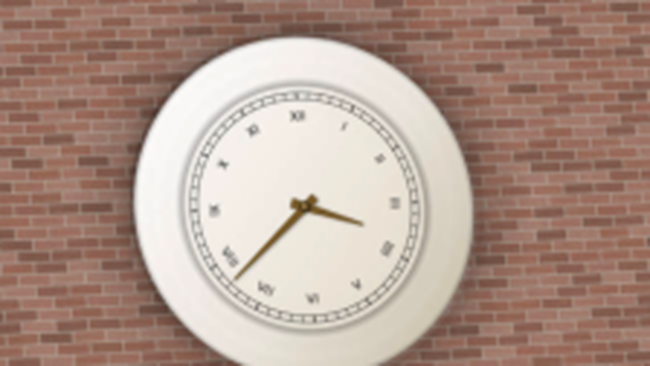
3:38
